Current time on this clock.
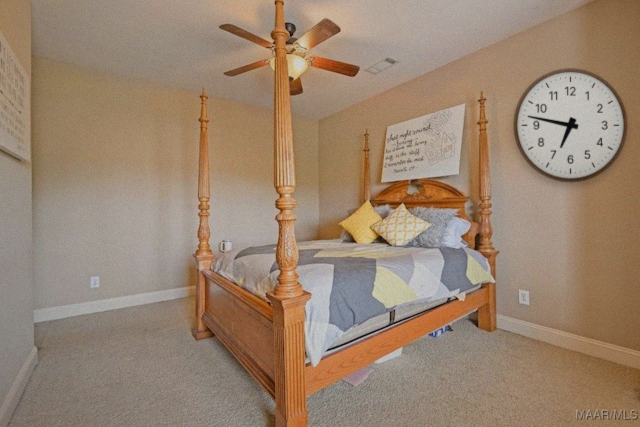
6:47
